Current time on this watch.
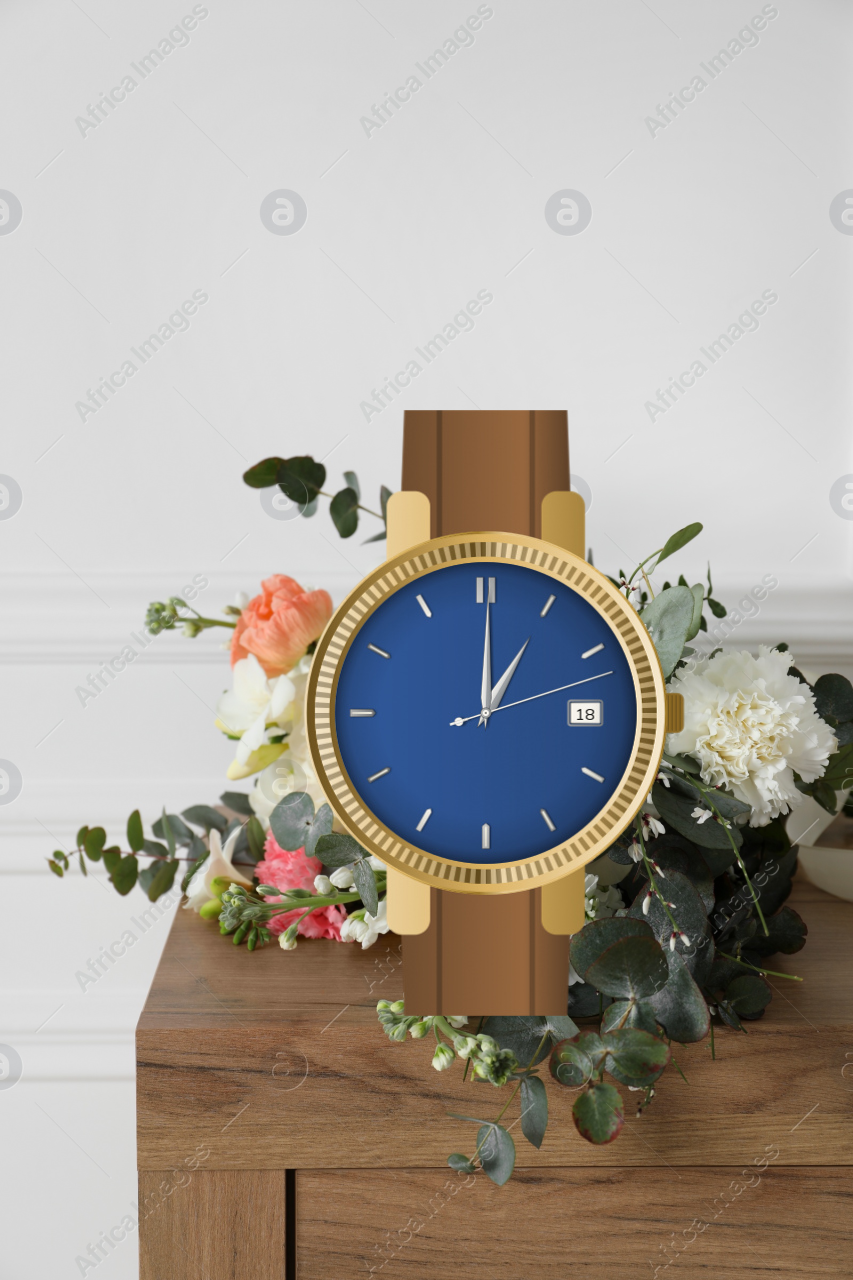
1:00:12
